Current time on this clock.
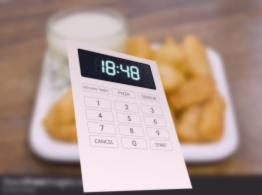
18:48
